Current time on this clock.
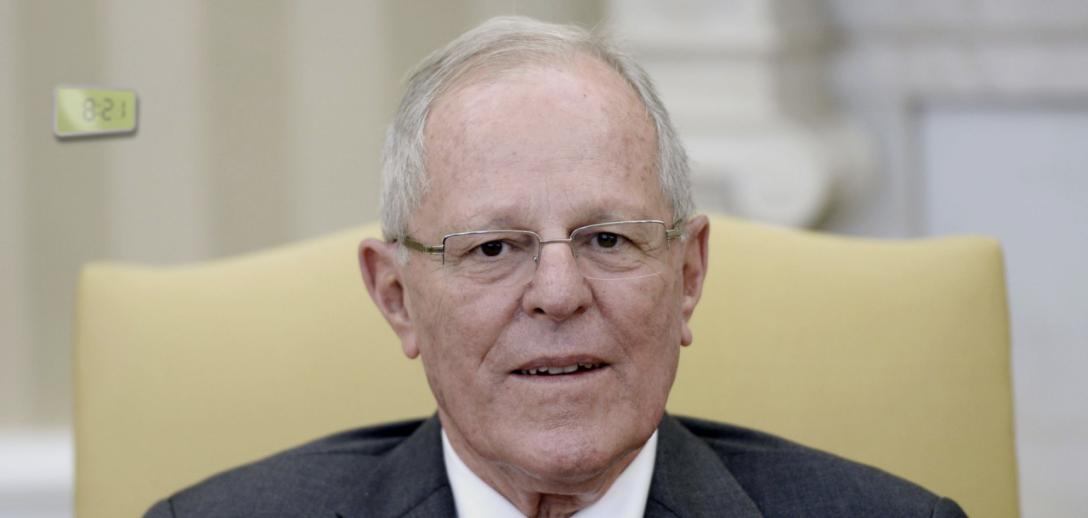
8:21
